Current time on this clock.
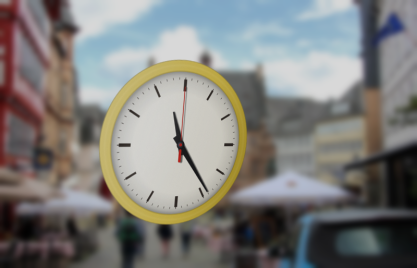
11:24:00
